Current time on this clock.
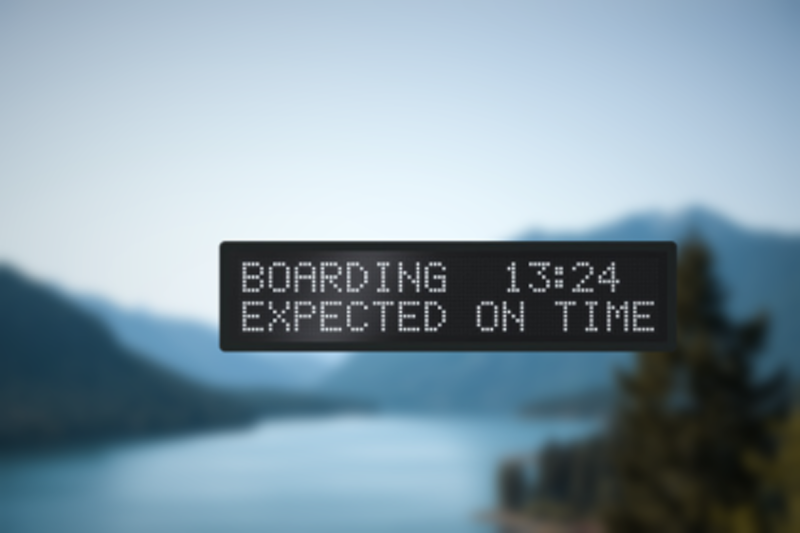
13:24
